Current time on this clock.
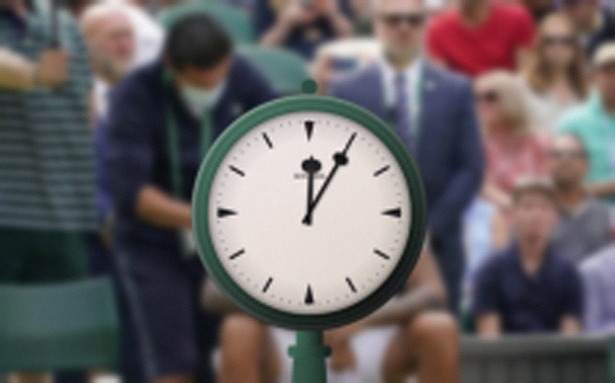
12:05
